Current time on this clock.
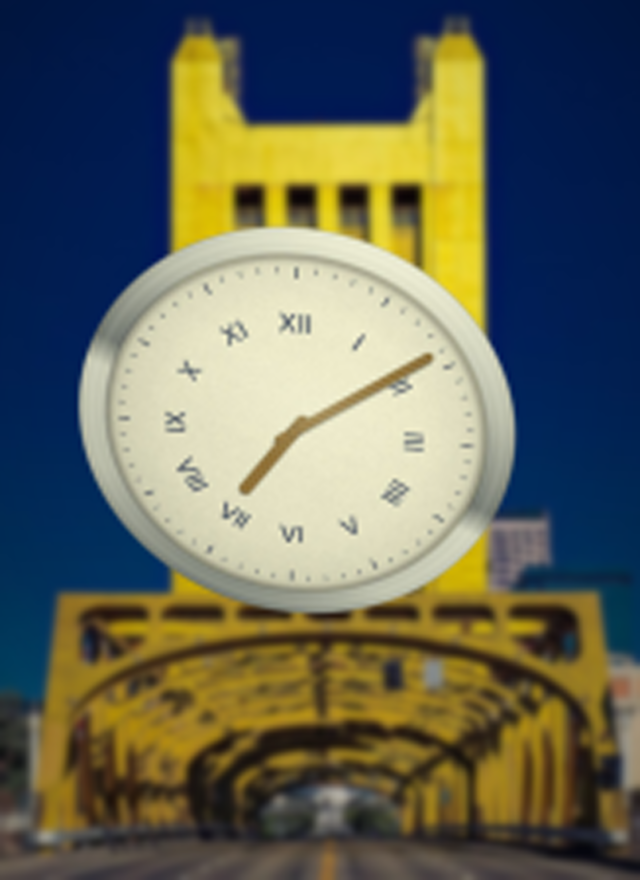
7:09
